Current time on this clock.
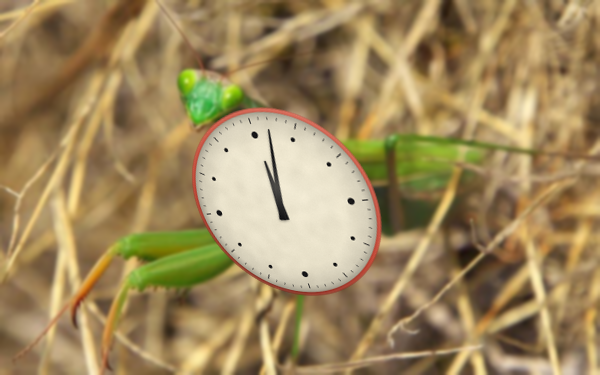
12:02
